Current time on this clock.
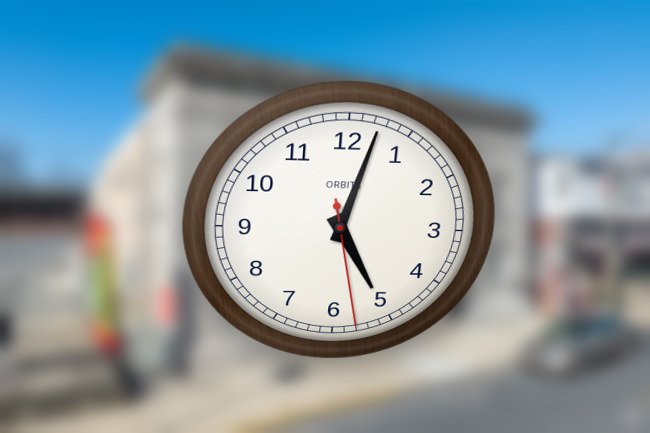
5:02:28
